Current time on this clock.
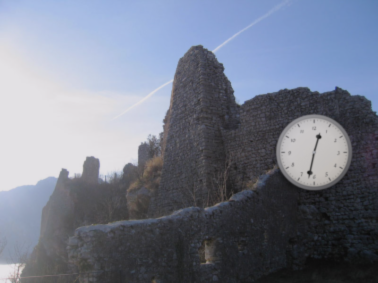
12:32
